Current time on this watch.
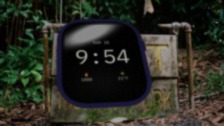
9:54
